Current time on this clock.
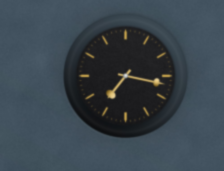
7:17
